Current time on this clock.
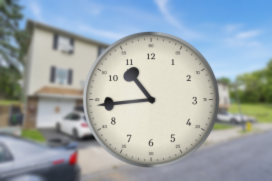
10:44
